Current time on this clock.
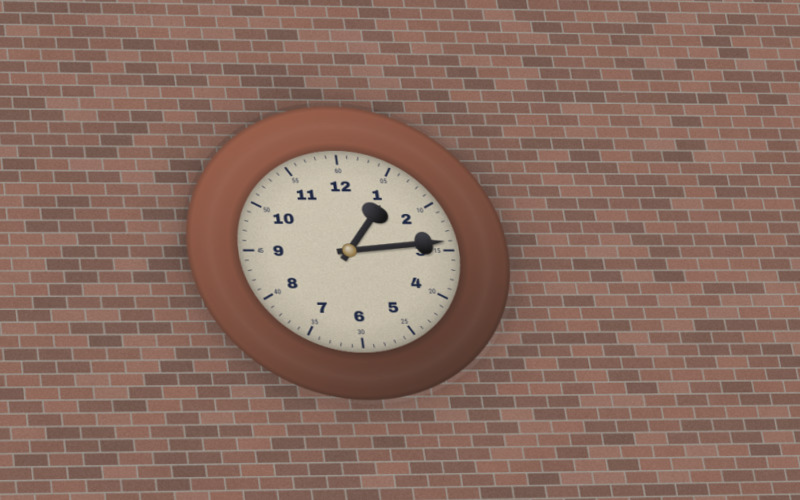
1:14
